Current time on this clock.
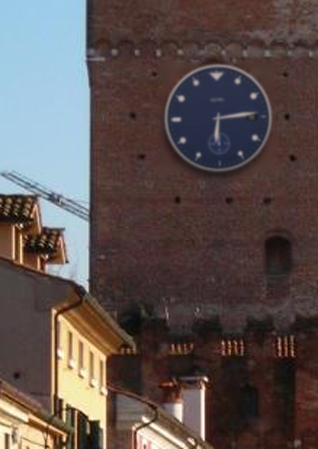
6:14
